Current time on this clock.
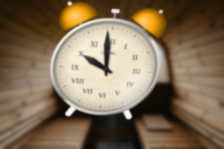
9:59
